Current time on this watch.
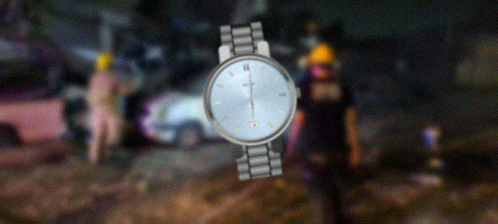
6:01
